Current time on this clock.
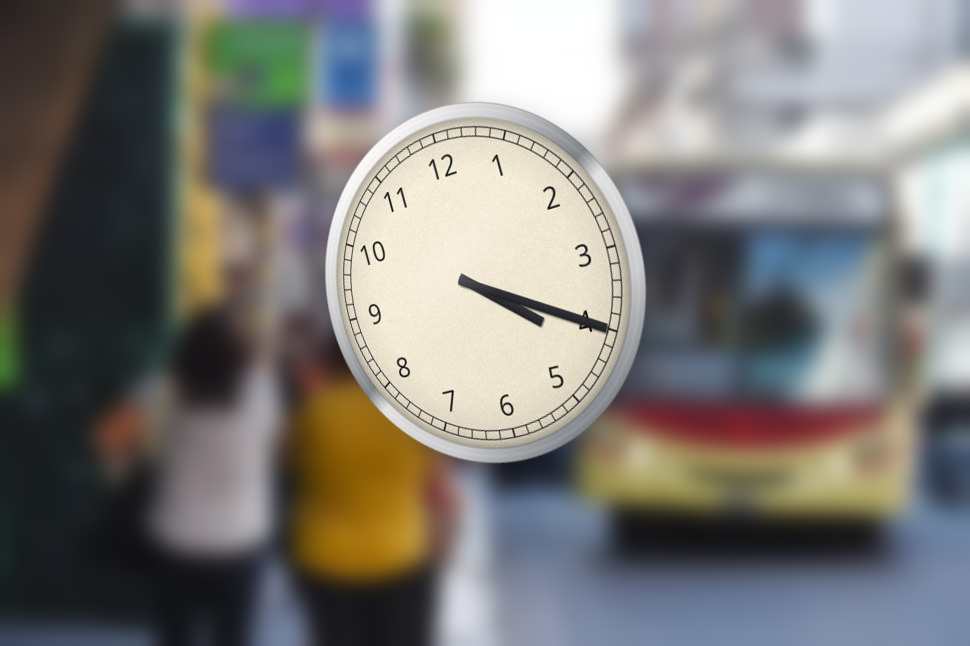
4:20
